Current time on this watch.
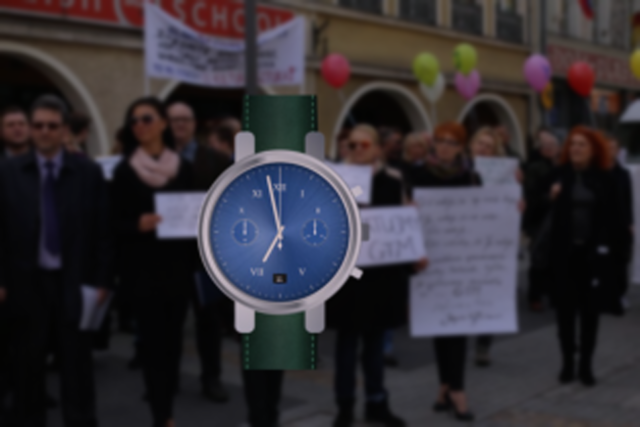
6:58
